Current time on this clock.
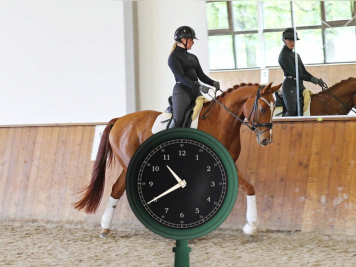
10:40
